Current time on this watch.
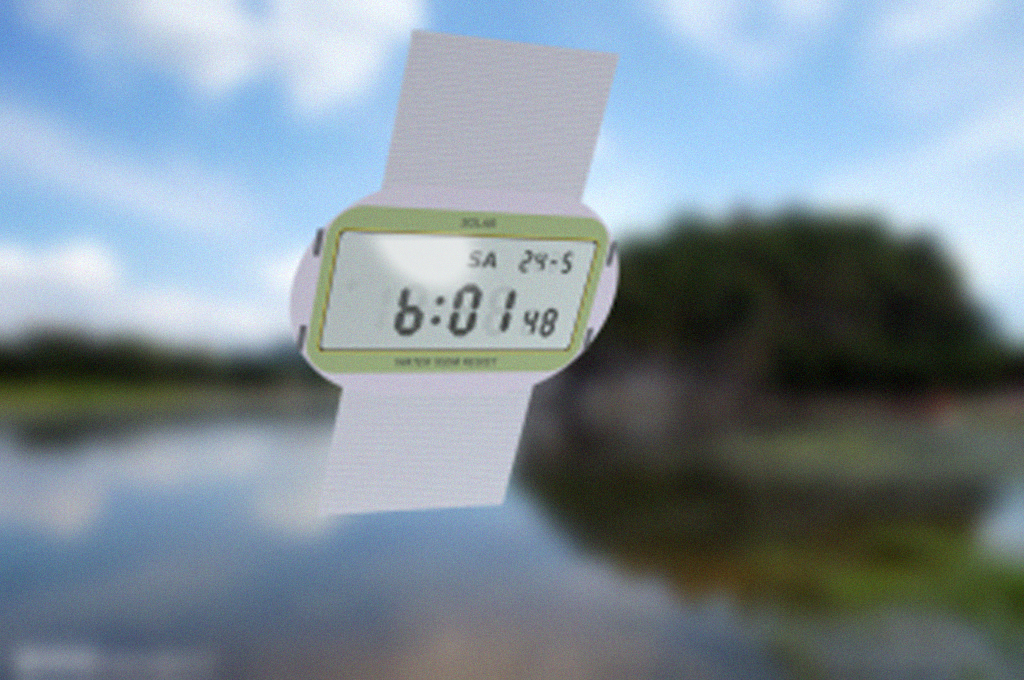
6:01:48
